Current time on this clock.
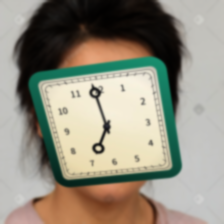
6:59
